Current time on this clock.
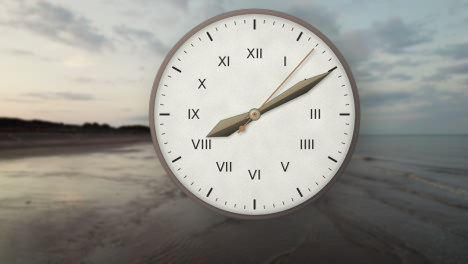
8:10:07
